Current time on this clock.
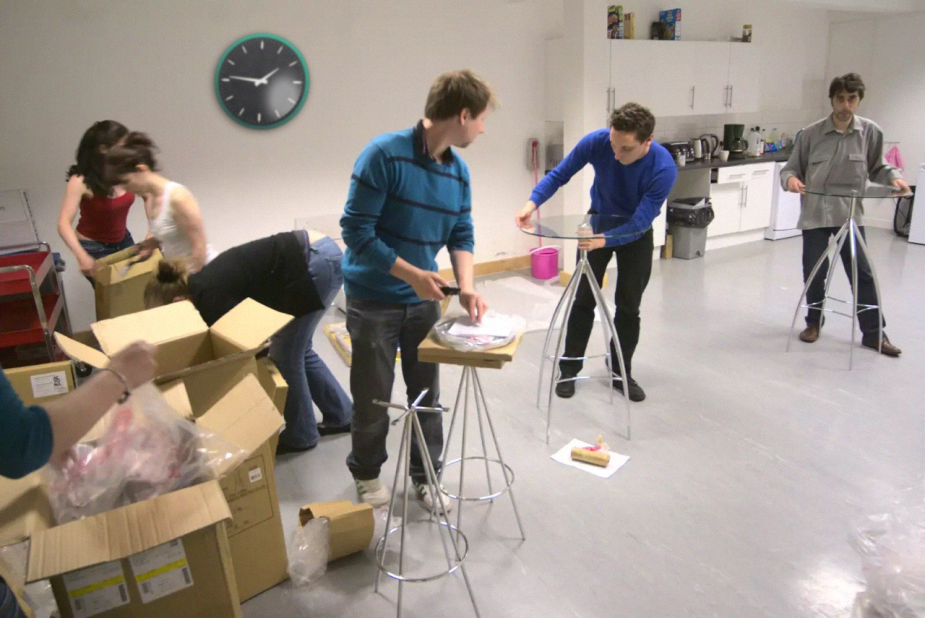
1:46
